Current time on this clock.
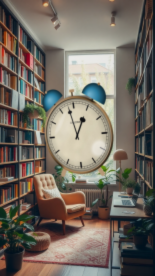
12:58
